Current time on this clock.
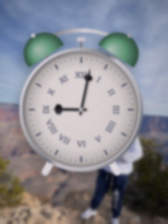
9:02
